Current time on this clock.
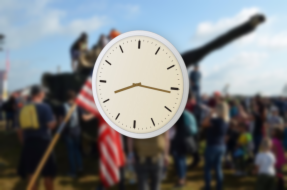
8:16
